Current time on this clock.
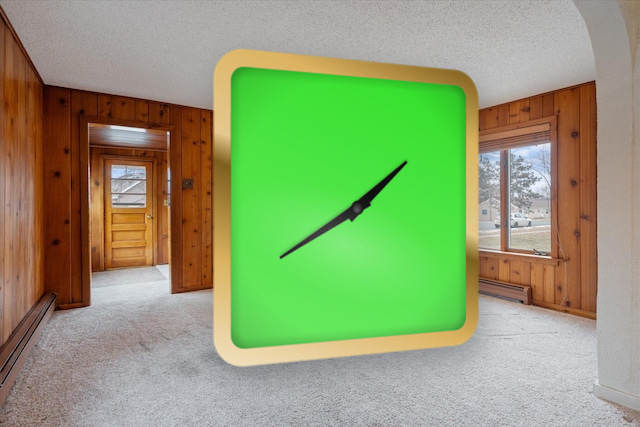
1:40
